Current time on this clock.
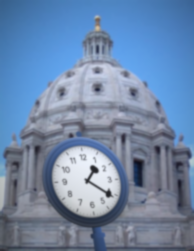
1:21
